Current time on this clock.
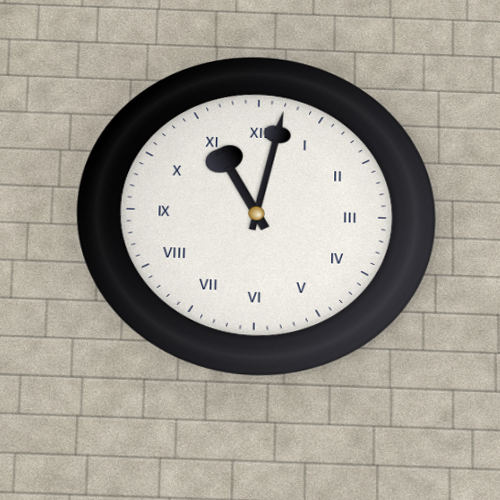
11:02
